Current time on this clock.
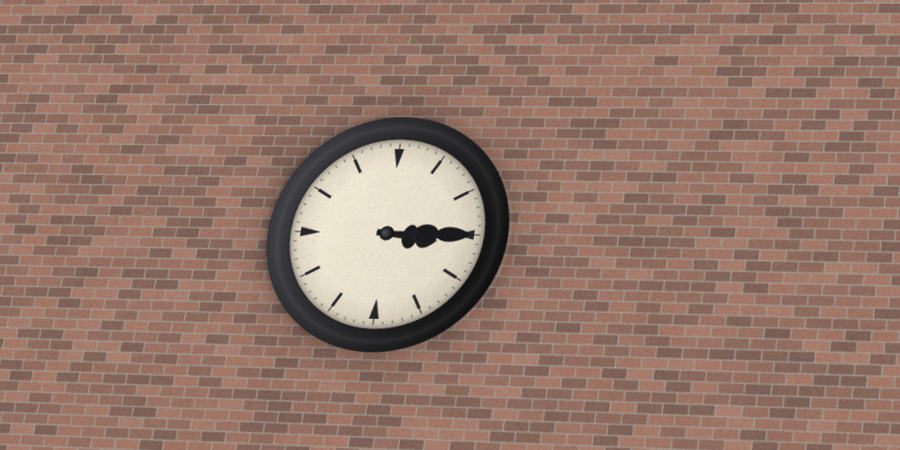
3:15
